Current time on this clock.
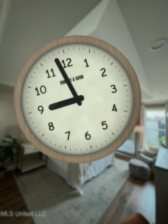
8:58
